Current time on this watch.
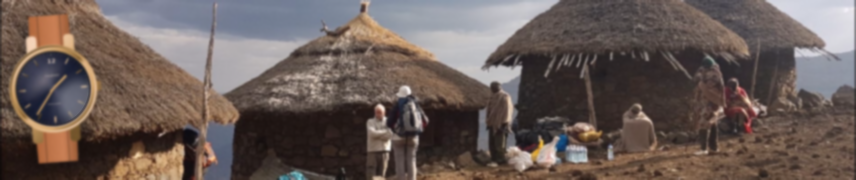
1:36
